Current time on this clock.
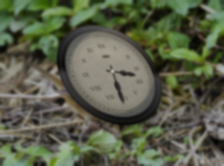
3:31
